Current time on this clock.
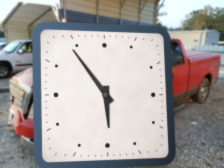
5:54
